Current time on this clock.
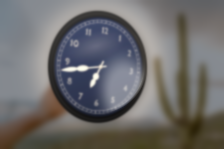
6:43
